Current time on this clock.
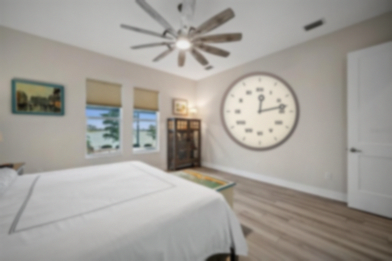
12:13
